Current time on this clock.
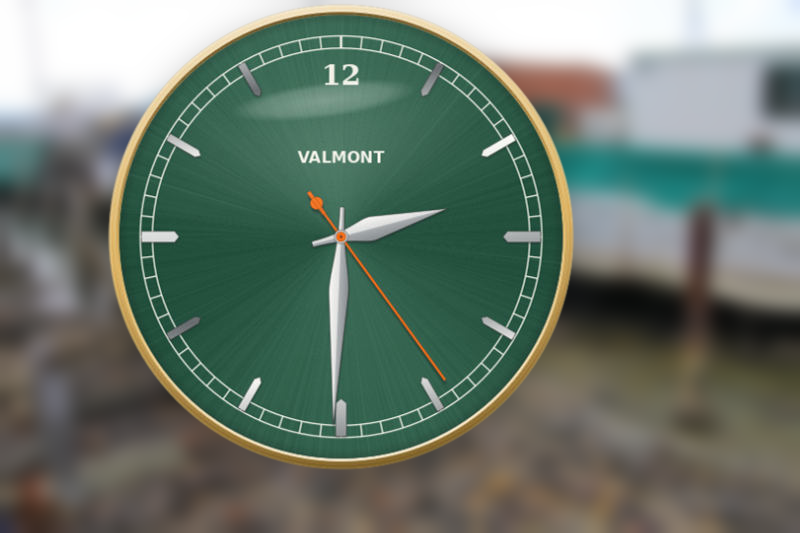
2:30:24
